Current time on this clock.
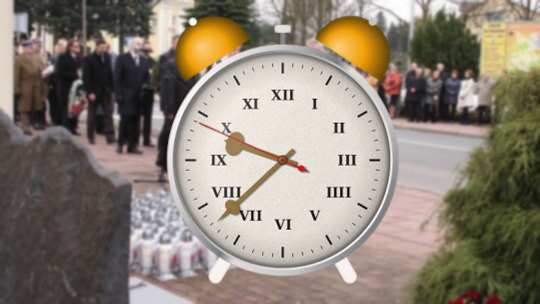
9:37:49
